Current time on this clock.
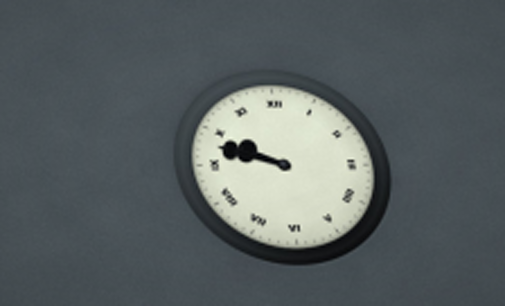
9:48
